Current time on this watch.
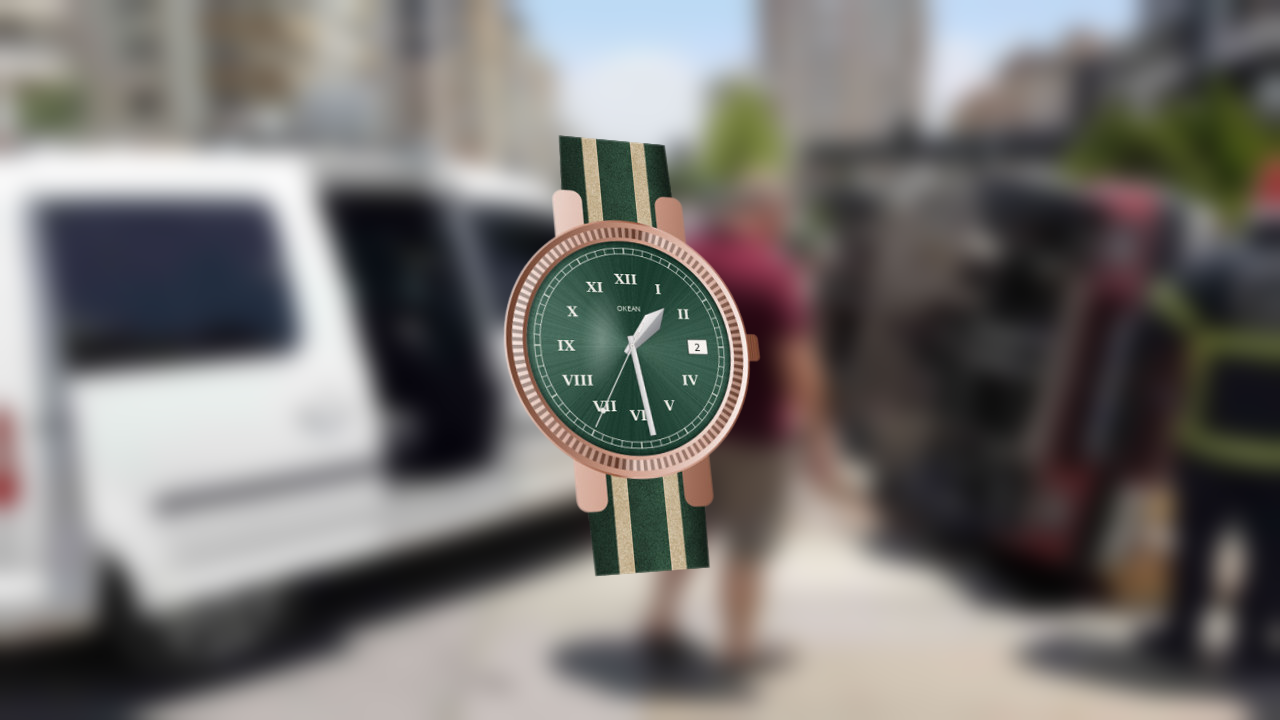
1:28:35
